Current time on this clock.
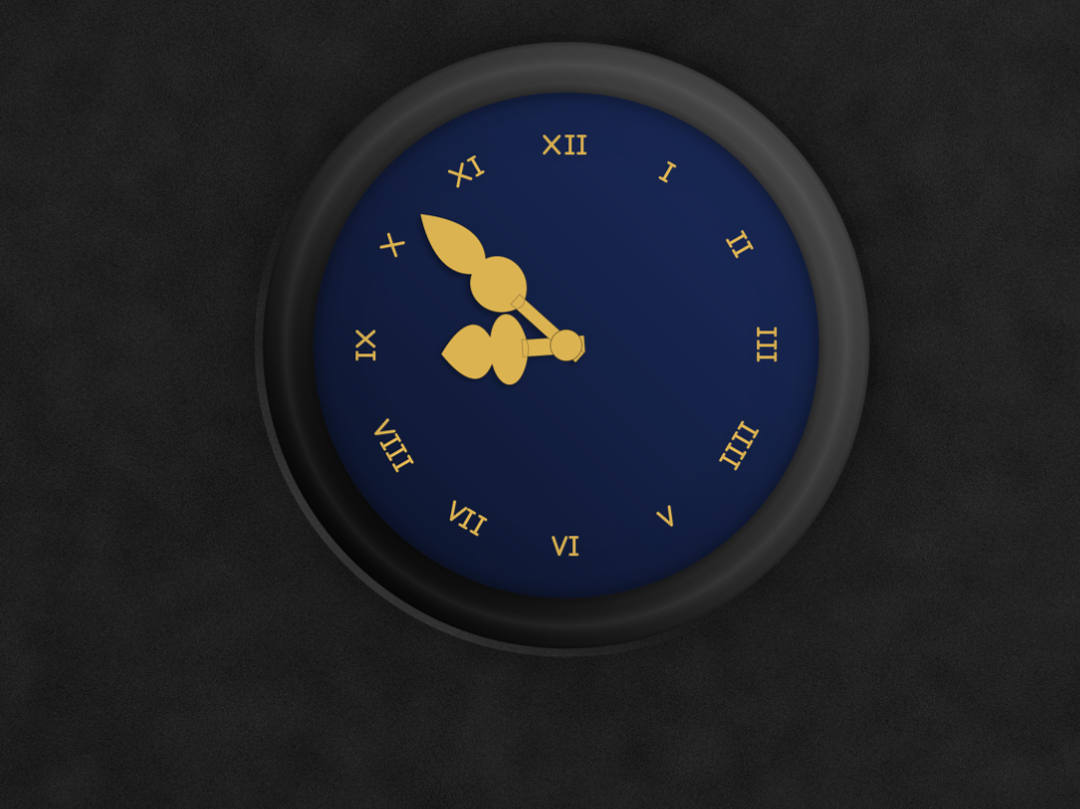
8:52
